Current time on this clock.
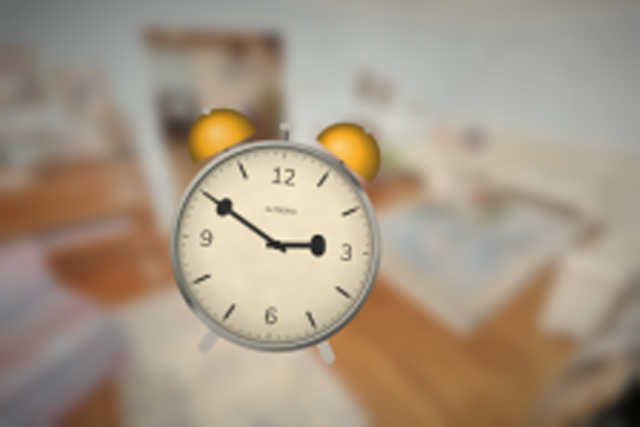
2:50
